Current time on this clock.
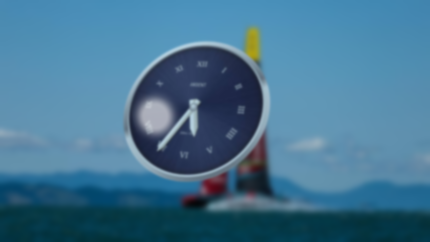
5:35
